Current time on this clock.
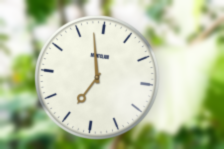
6:58
